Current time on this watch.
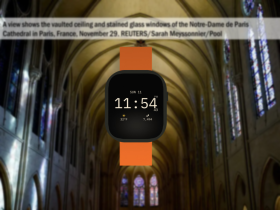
11:54
